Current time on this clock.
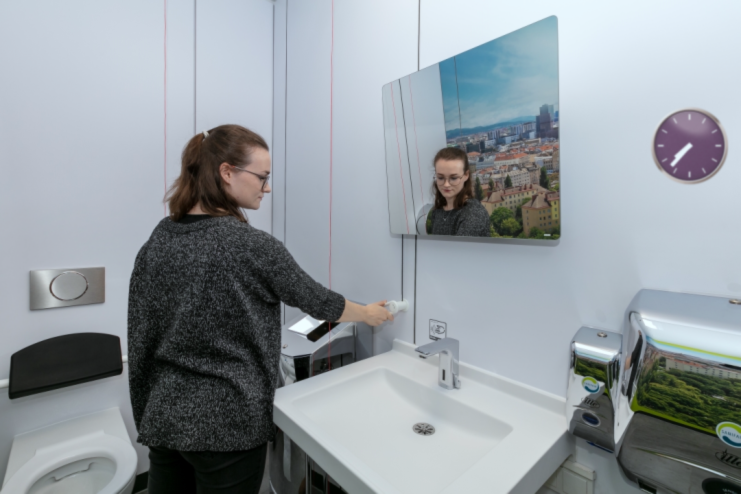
7:37
